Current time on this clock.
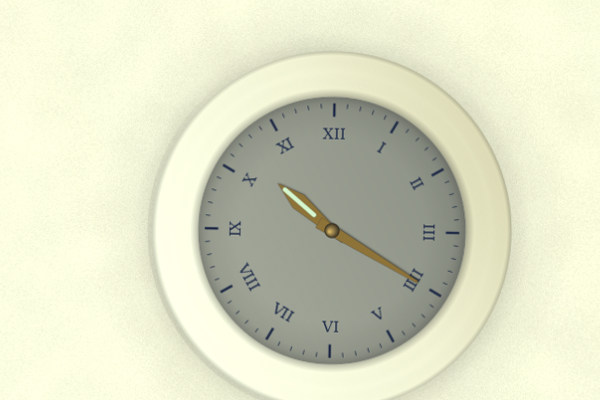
10:20
